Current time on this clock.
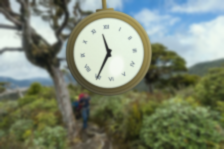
11:35
